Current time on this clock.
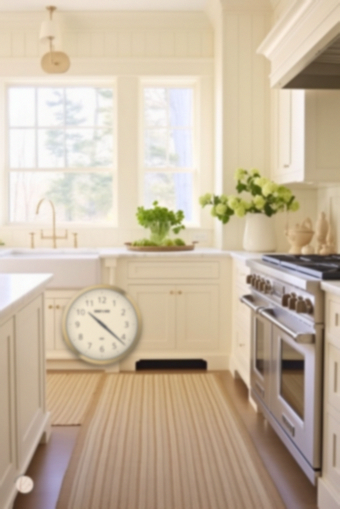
10:22
